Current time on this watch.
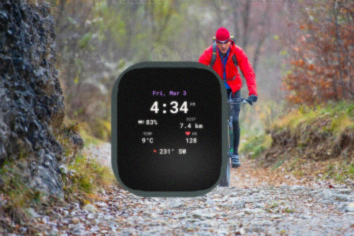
4:34
